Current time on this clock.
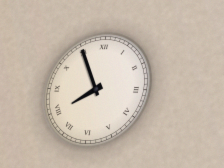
7:55
